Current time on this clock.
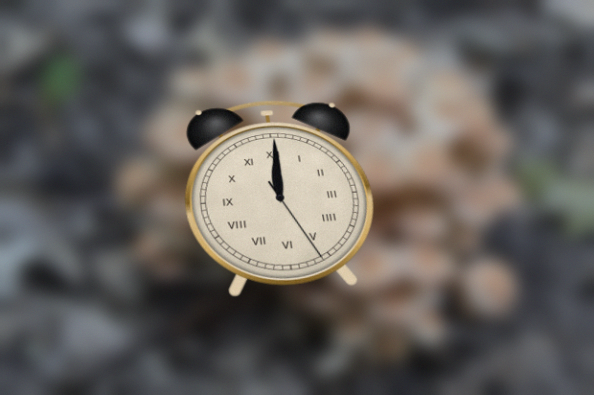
12:00:26
